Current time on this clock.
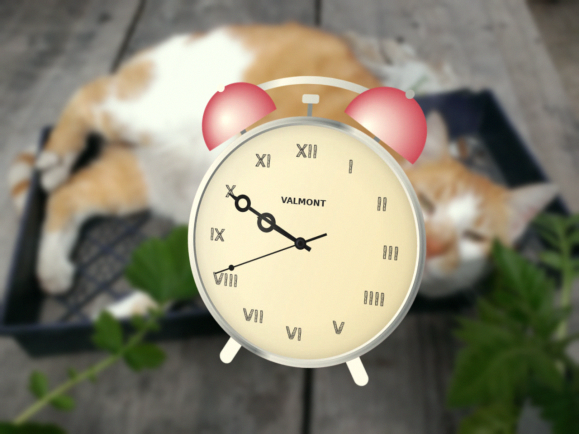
9:49:41
